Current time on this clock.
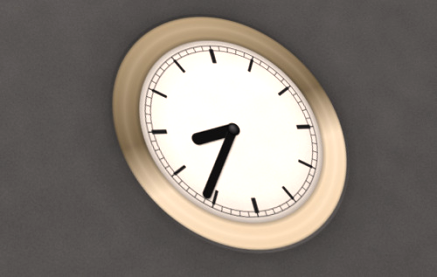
8:36
